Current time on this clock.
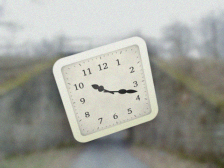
10:18
